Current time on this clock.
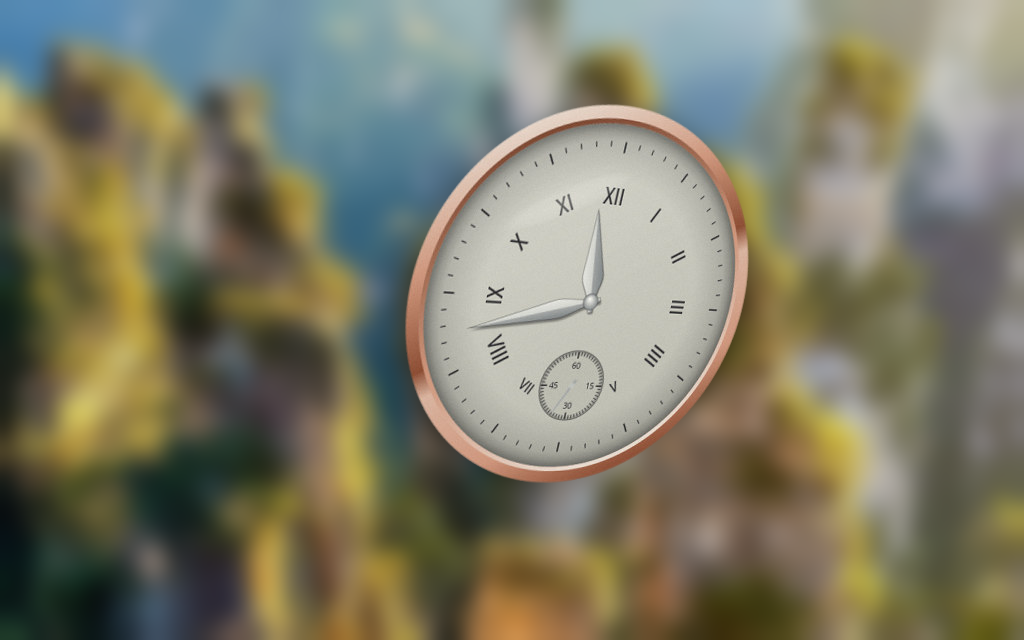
11:42:35
